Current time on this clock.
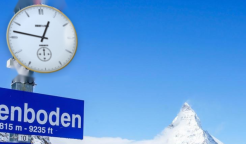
12:47
